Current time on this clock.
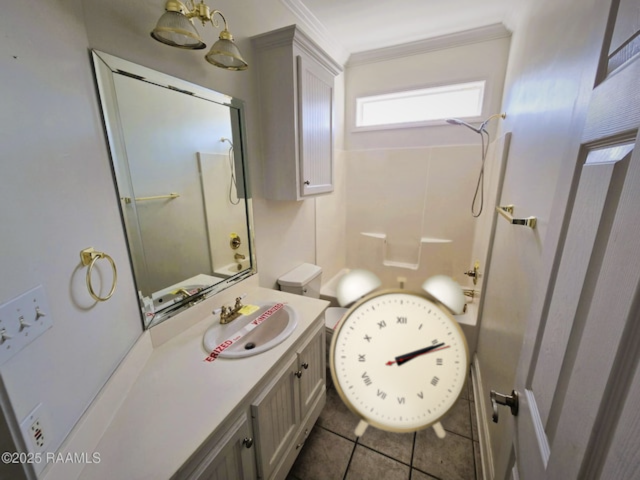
2:11:12
